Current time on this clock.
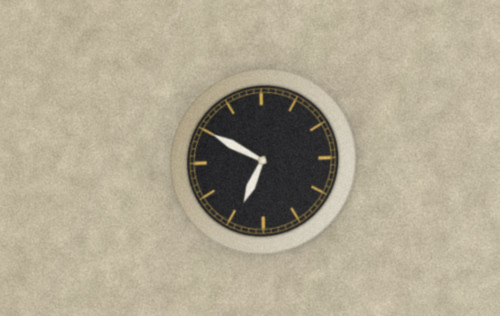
6:50
